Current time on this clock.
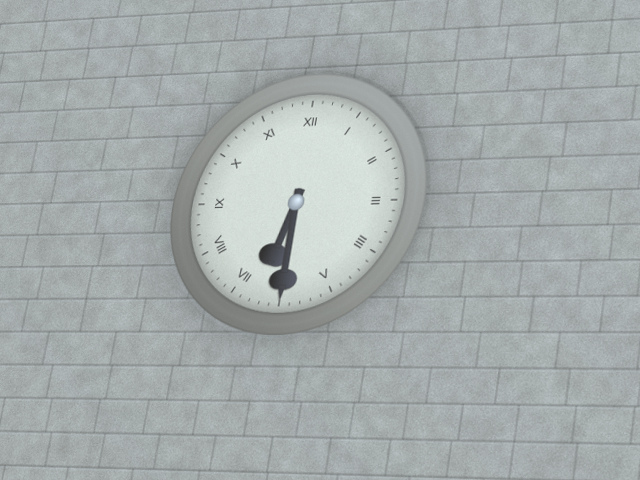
6:30
